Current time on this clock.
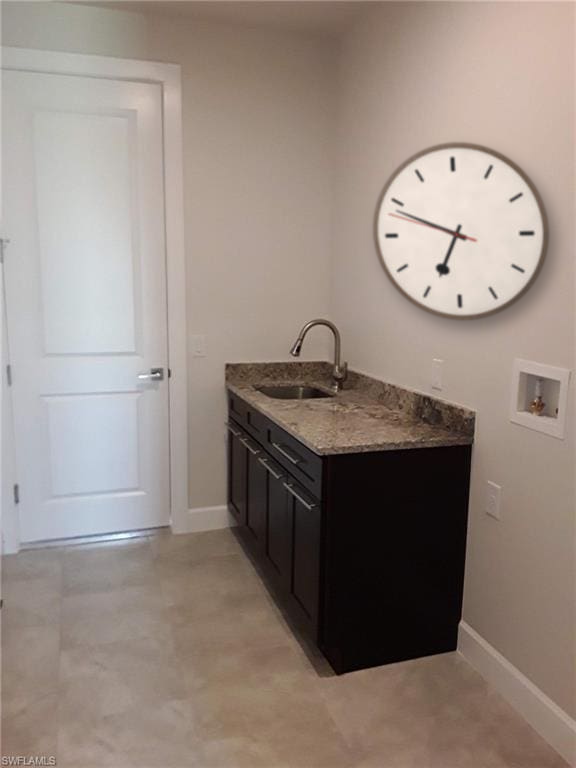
6:48:48
